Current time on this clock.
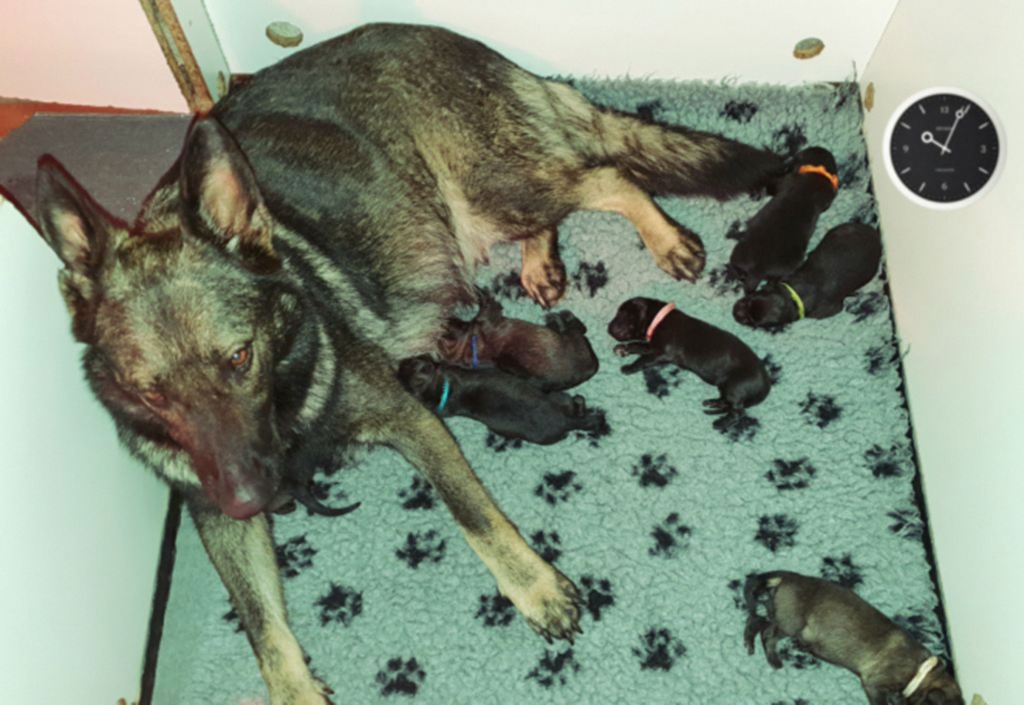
10:04
